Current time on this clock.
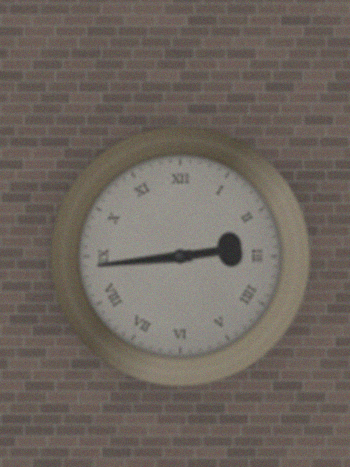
2:44
